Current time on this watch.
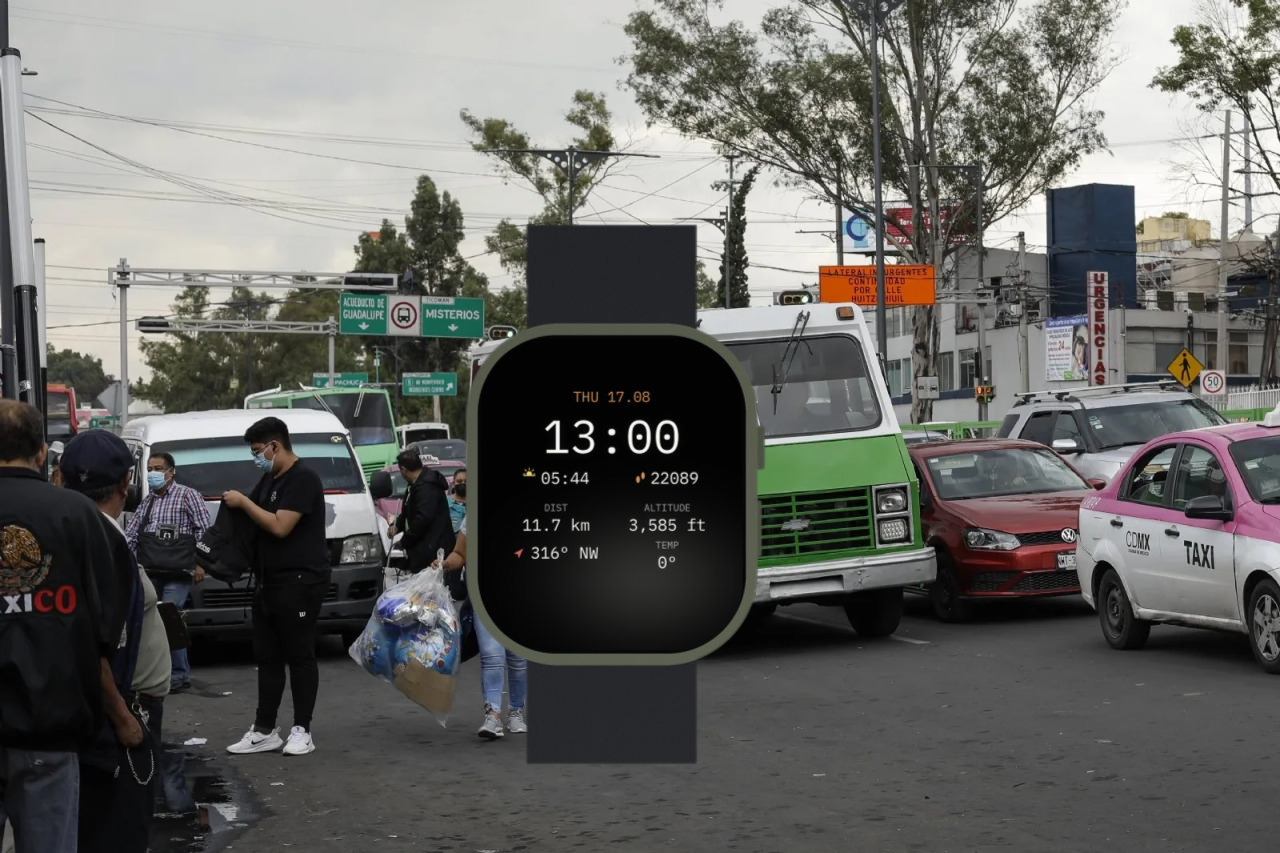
13:00
